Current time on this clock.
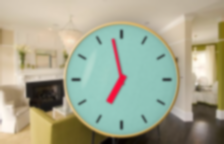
6:58
